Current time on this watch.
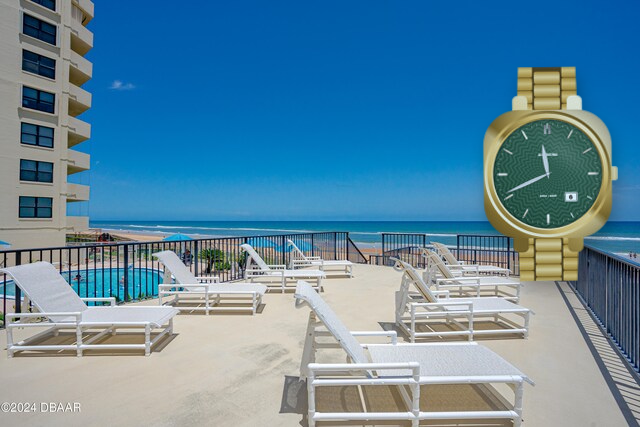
11:41
